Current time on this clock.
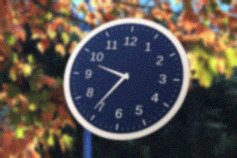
9:36
